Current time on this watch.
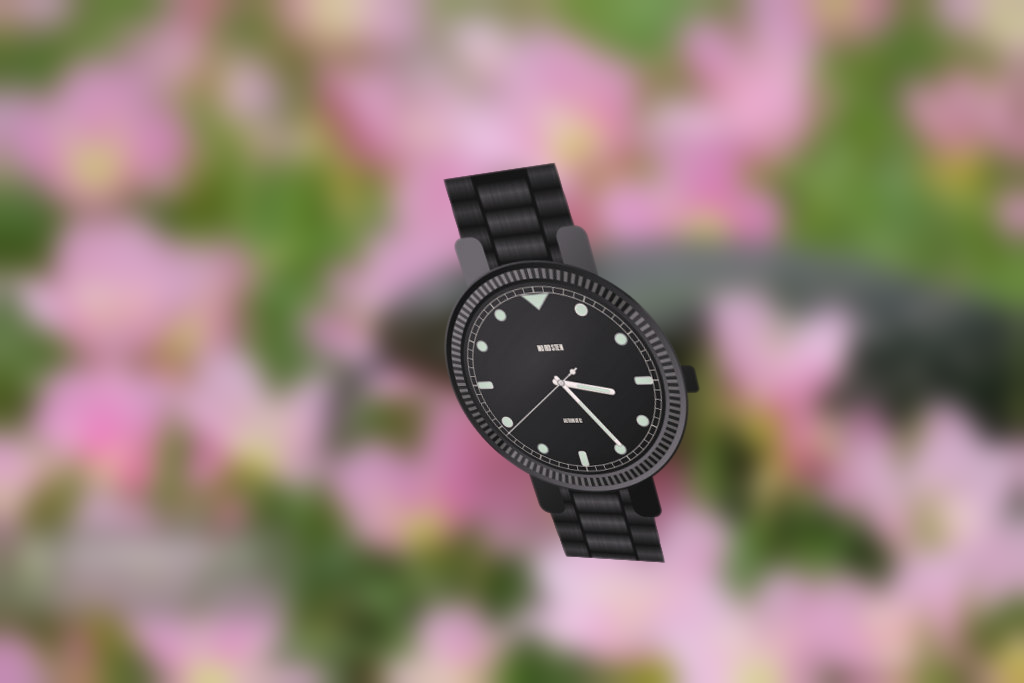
3:24:39
